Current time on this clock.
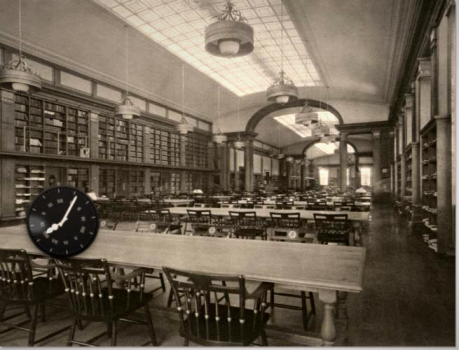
8:06
